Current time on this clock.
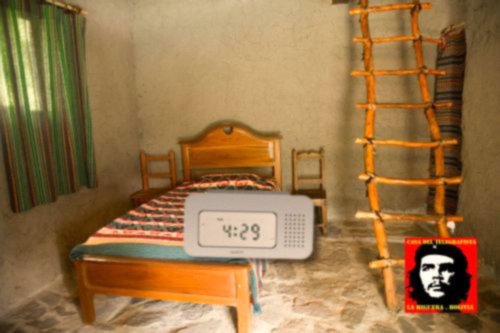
4:29
